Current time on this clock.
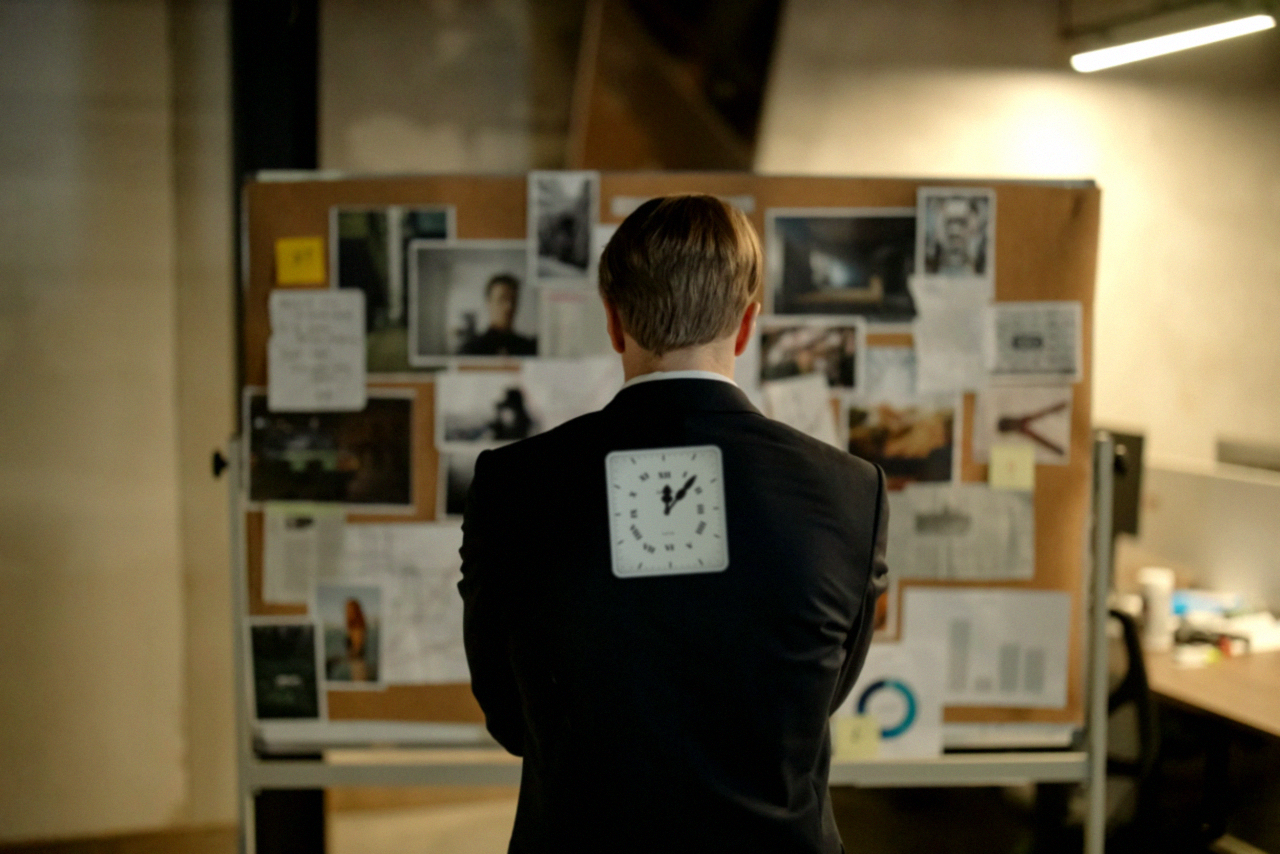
12:07
